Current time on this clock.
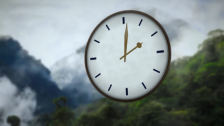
2:01
